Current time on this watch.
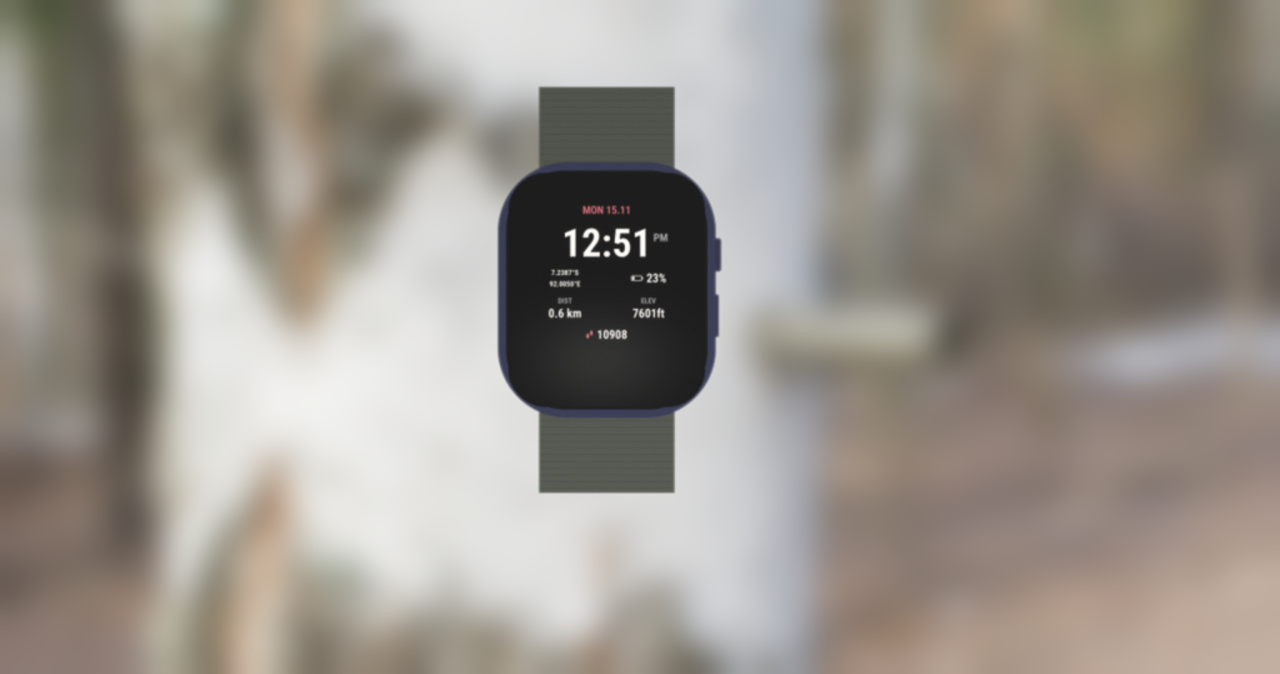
12:51
